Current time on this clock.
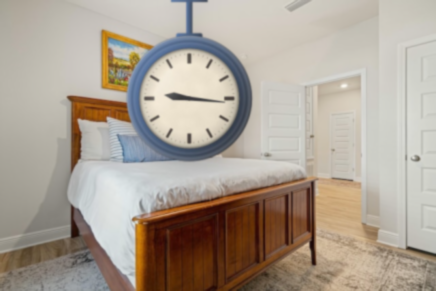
9:16
